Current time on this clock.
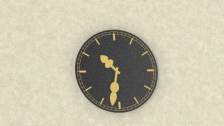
10:32
